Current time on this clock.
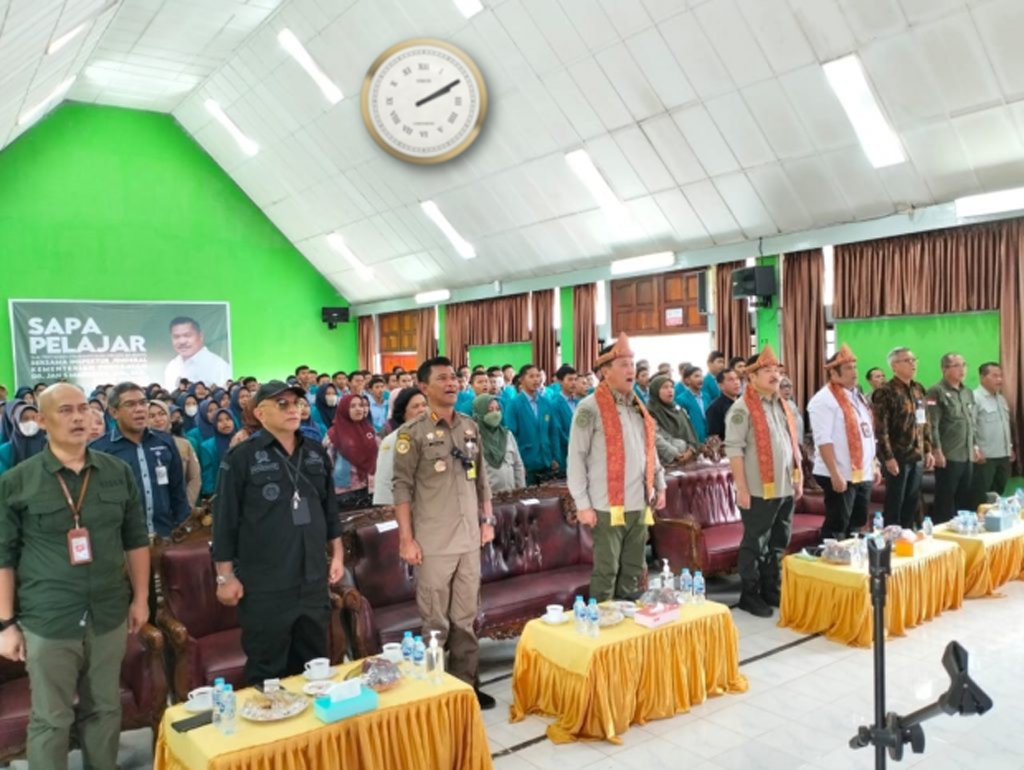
2:10
